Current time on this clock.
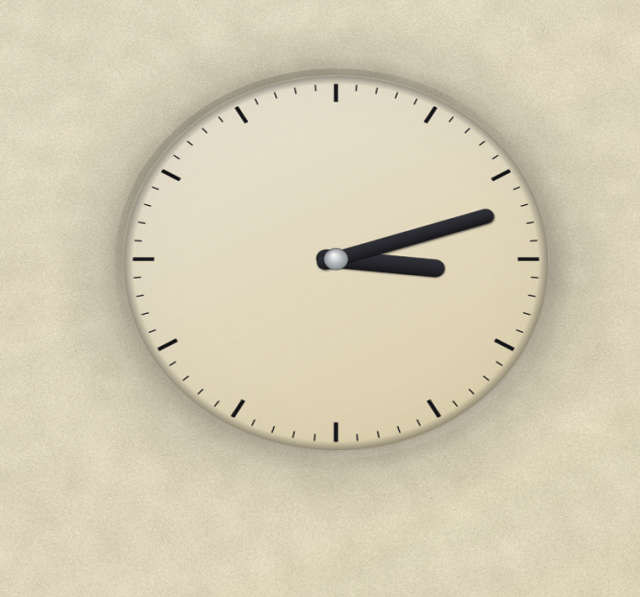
3:12
